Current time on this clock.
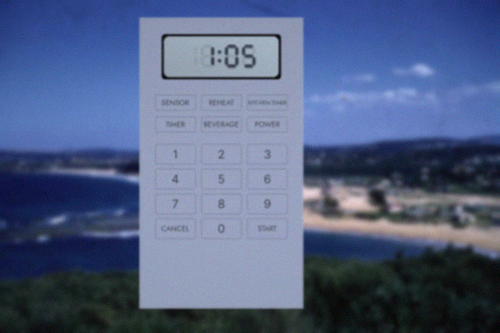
1:05
